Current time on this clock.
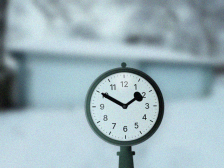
1:50
